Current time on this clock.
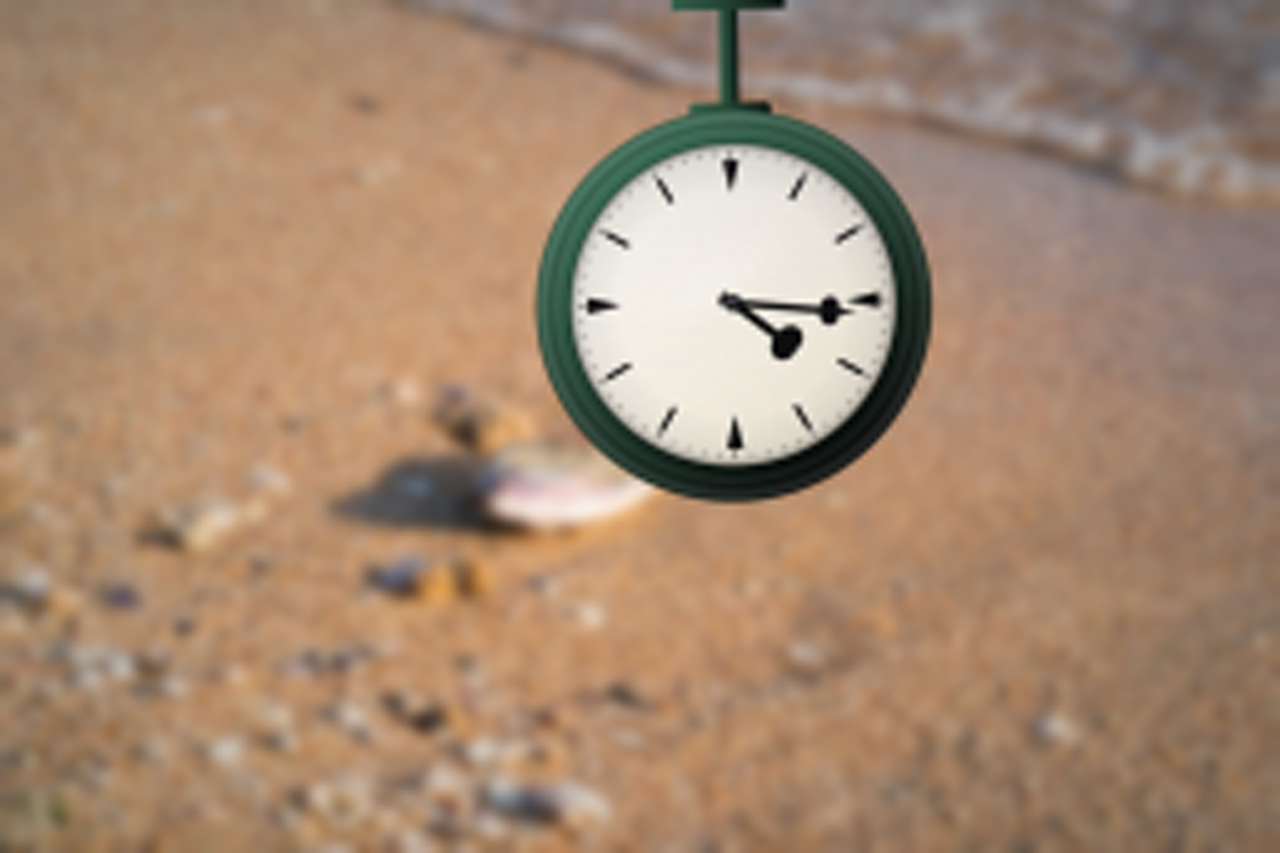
4:16
